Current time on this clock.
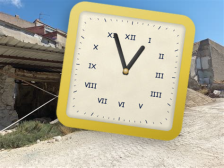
12:56
